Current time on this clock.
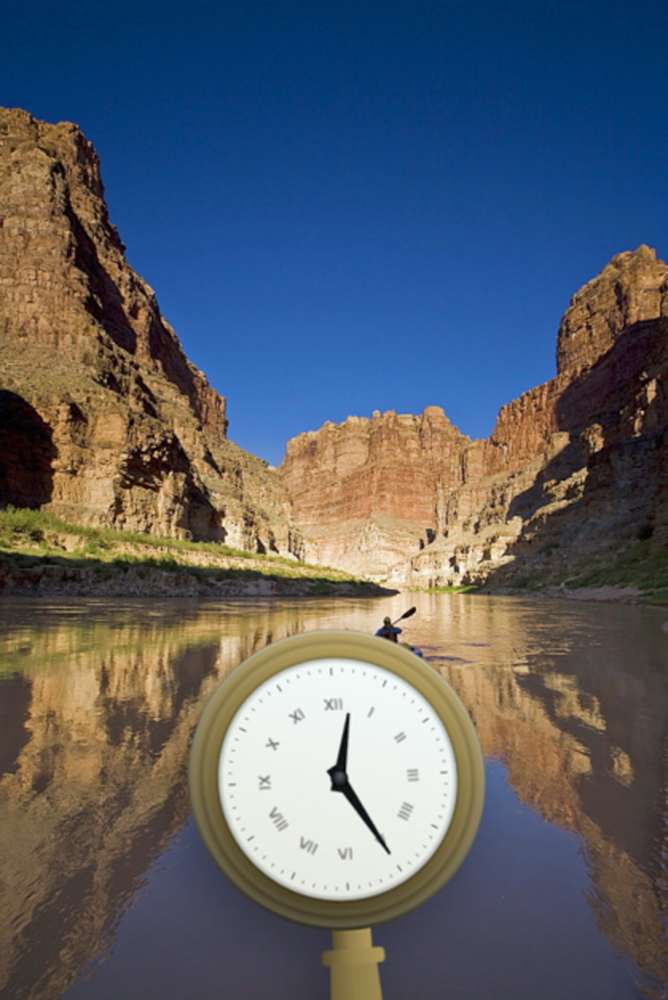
12:25
